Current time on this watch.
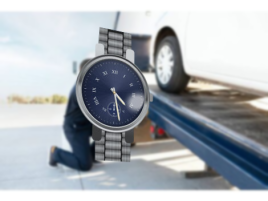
4:28
